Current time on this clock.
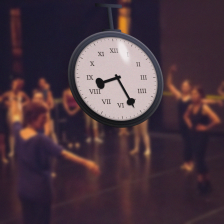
8:26
